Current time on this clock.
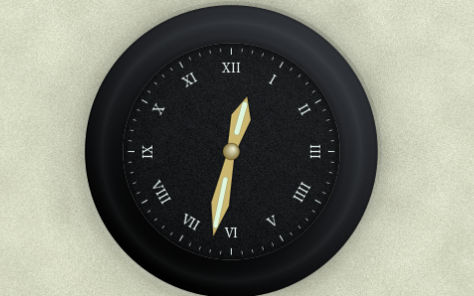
12:32
